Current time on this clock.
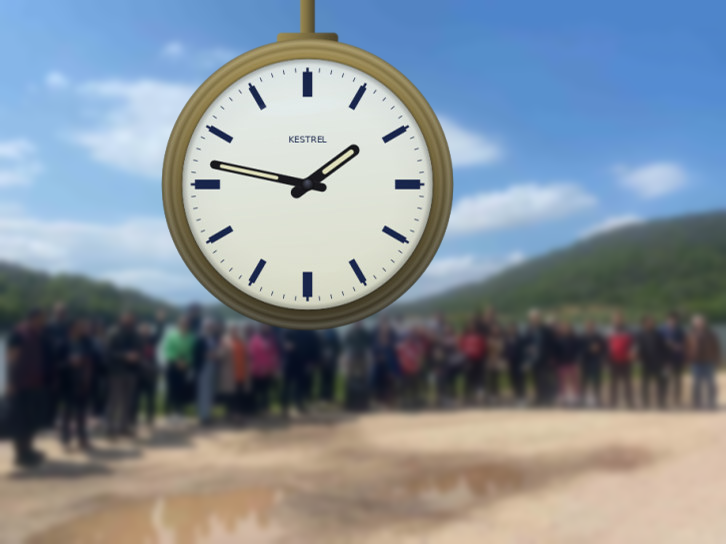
1:47
